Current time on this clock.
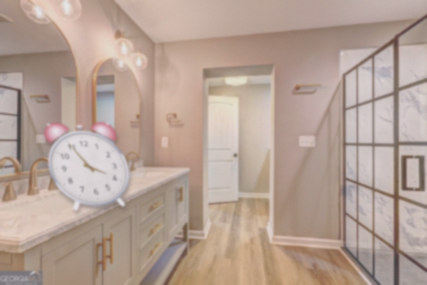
3:55
